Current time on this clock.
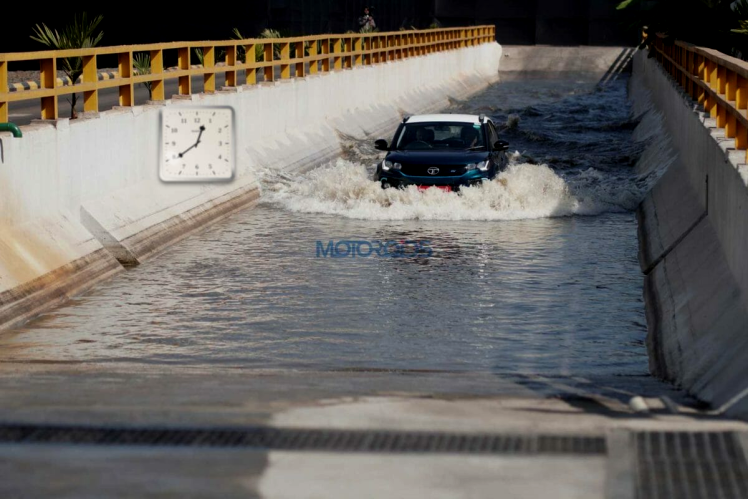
12:39
